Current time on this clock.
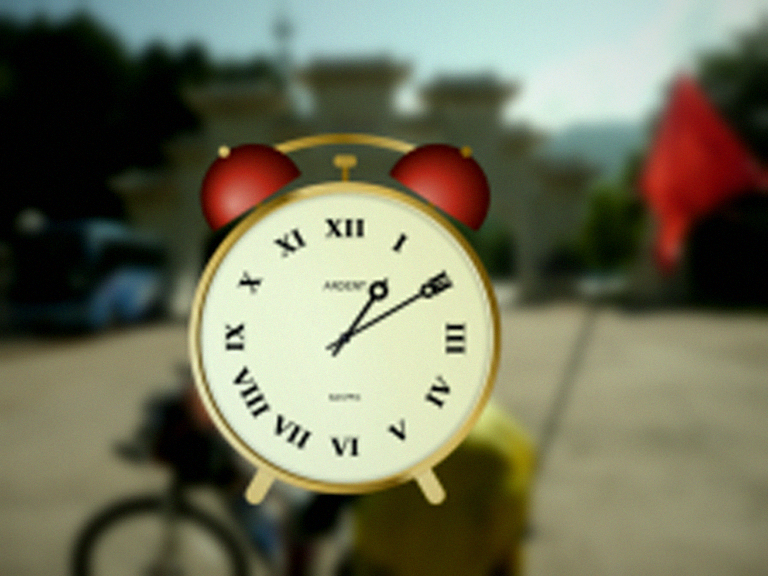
1:10
